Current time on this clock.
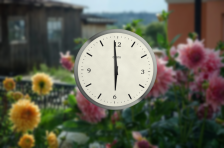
5:59
